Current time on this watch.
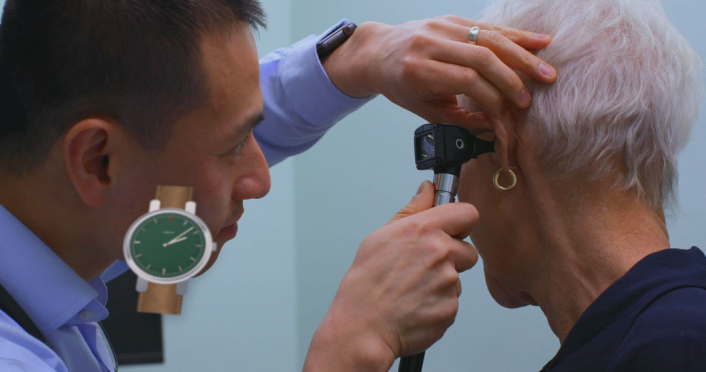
2:08
